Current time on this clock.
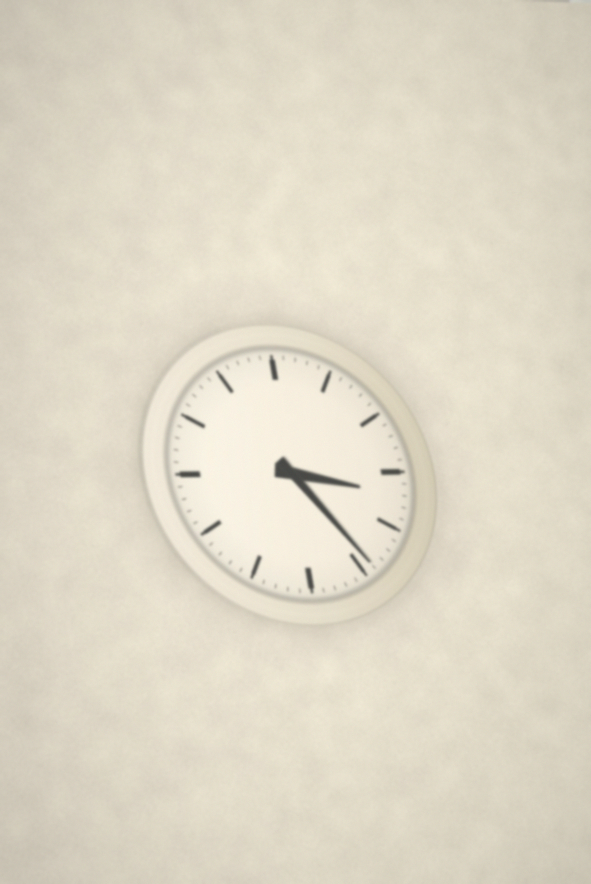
3:24
